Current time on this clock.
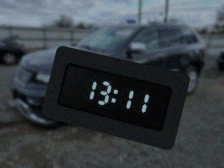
13:11
